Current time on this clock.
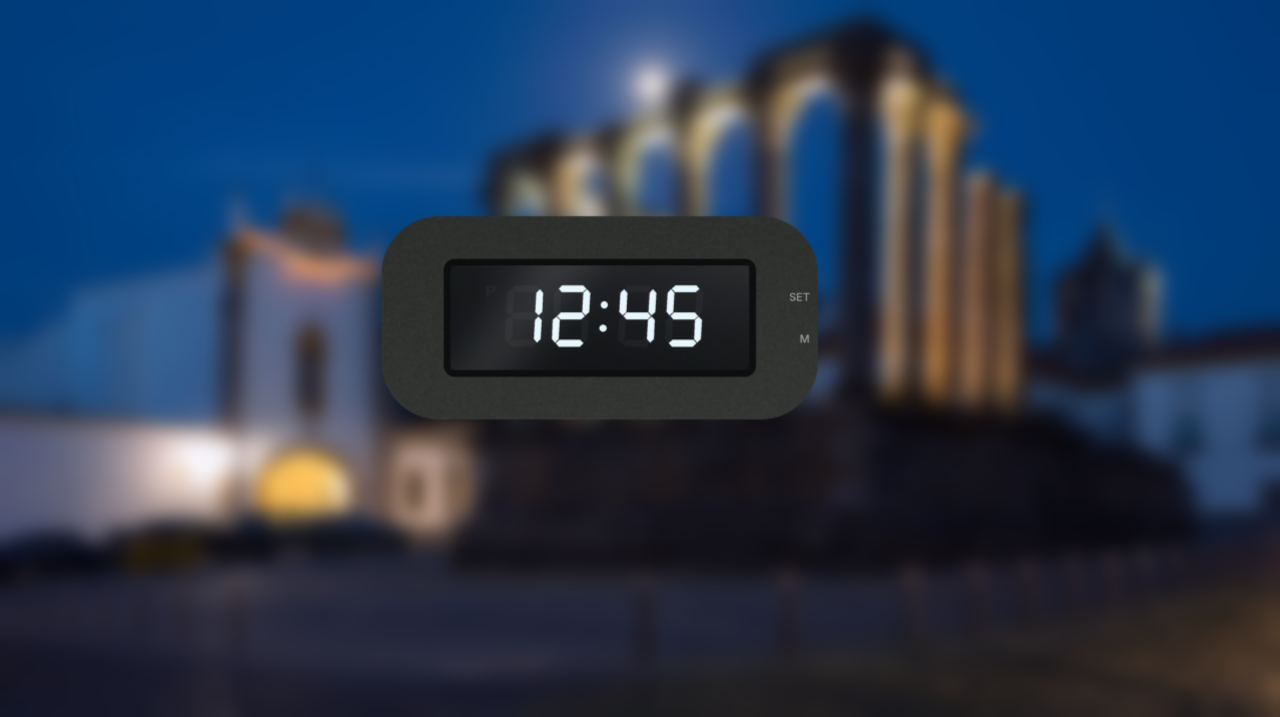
12:45
